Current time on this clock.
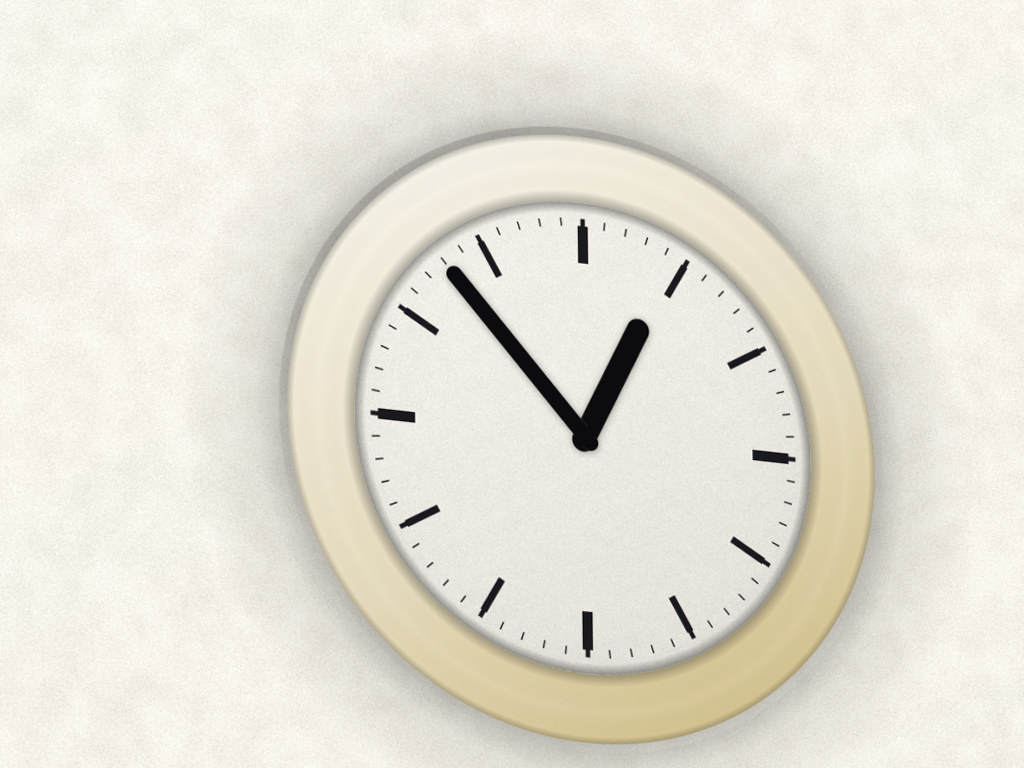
12:53
